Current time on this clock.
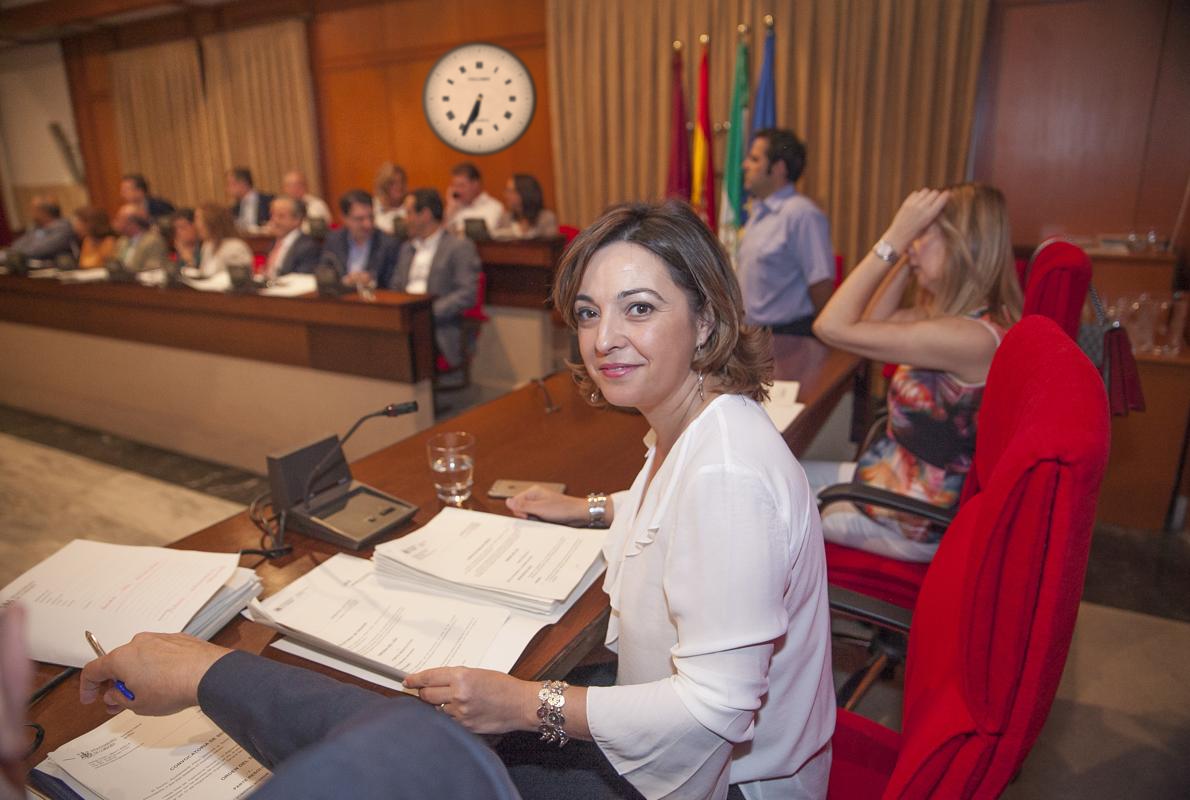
6:34
